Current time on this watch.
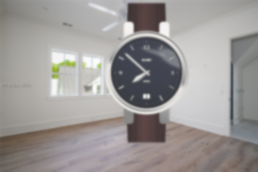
7:52
